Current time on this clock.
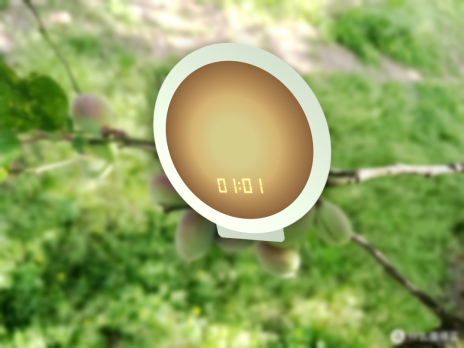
1:01
